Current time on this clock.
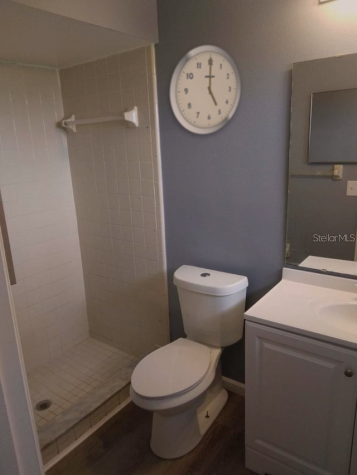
5:00
